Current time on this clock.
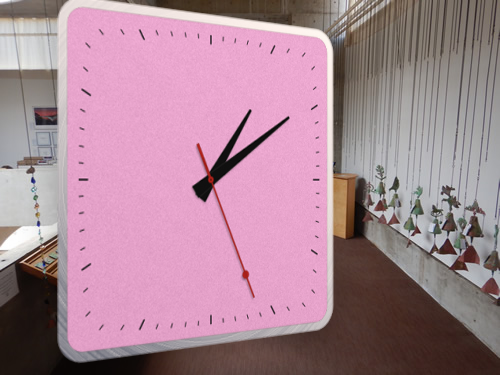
1:09:26
